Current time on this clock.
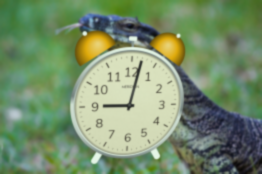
9:02
